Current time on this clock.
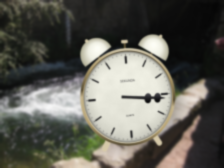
3:16
